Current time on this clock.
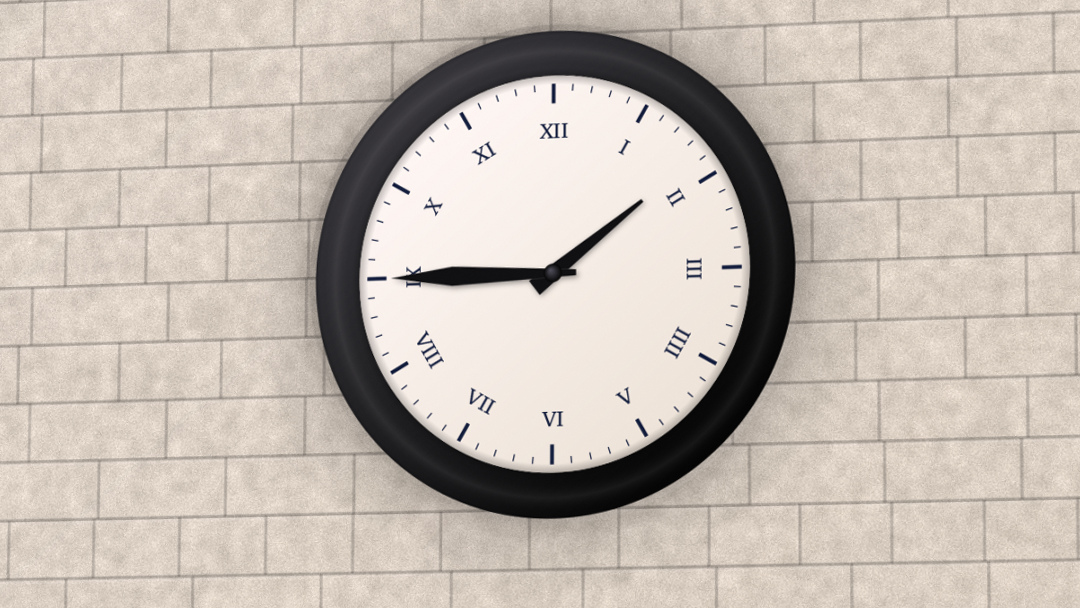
1:45
